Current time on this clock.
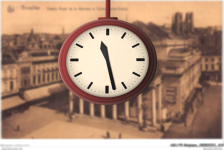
11:28
